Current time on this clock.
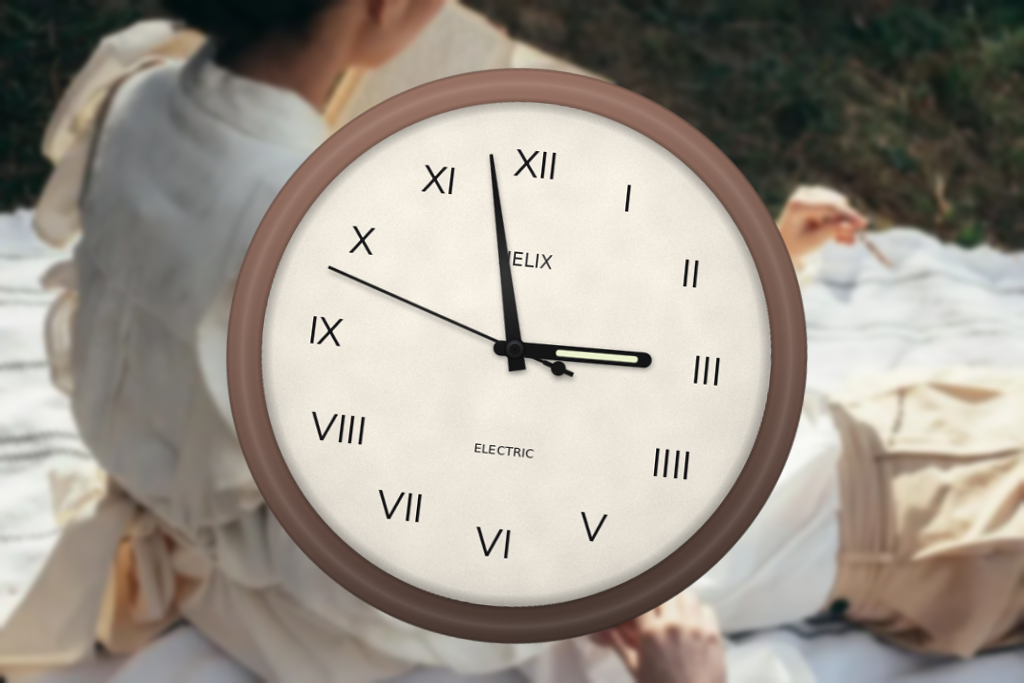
2:57:48
